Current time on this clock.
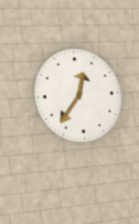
12:37
